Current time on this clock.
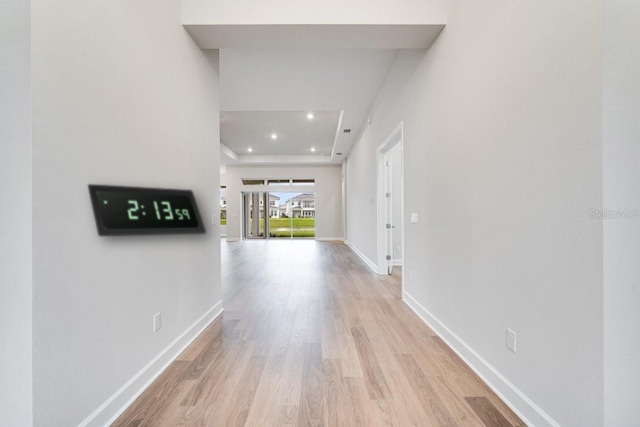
2:13
